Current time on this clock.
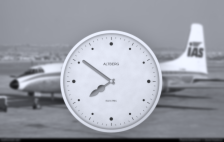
7:51
